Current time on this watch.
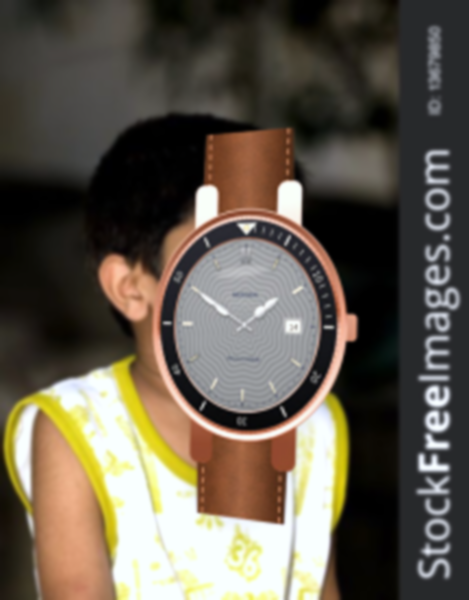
1:50
